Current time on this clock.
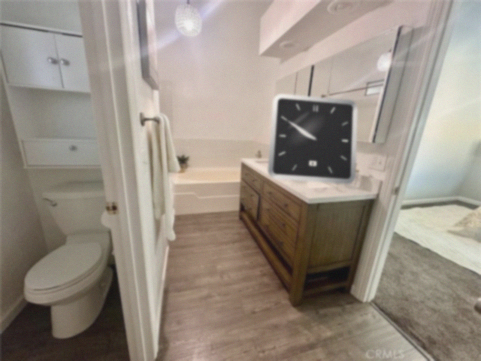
9:50
